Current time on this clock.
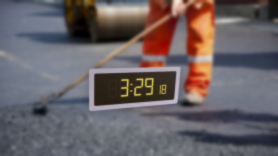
3:29:18
